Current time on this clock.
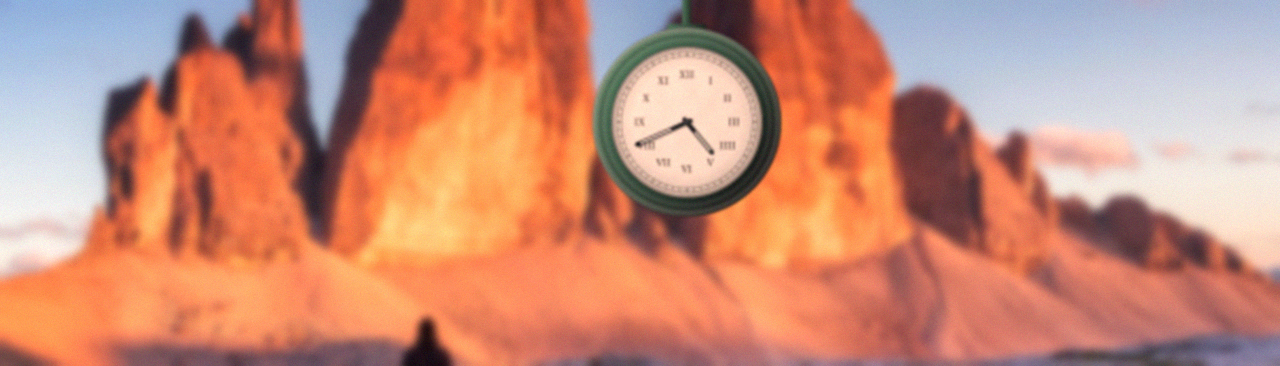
4:41
